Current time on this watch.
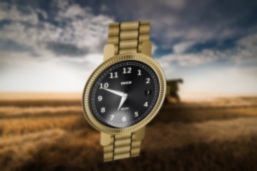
6:49
